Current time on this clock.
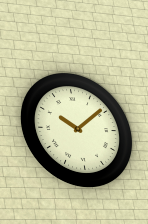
10:09
